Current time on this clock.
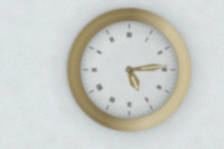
5:14
